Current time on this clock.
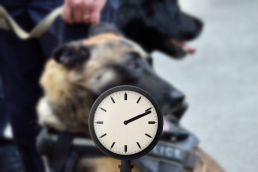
2:11
